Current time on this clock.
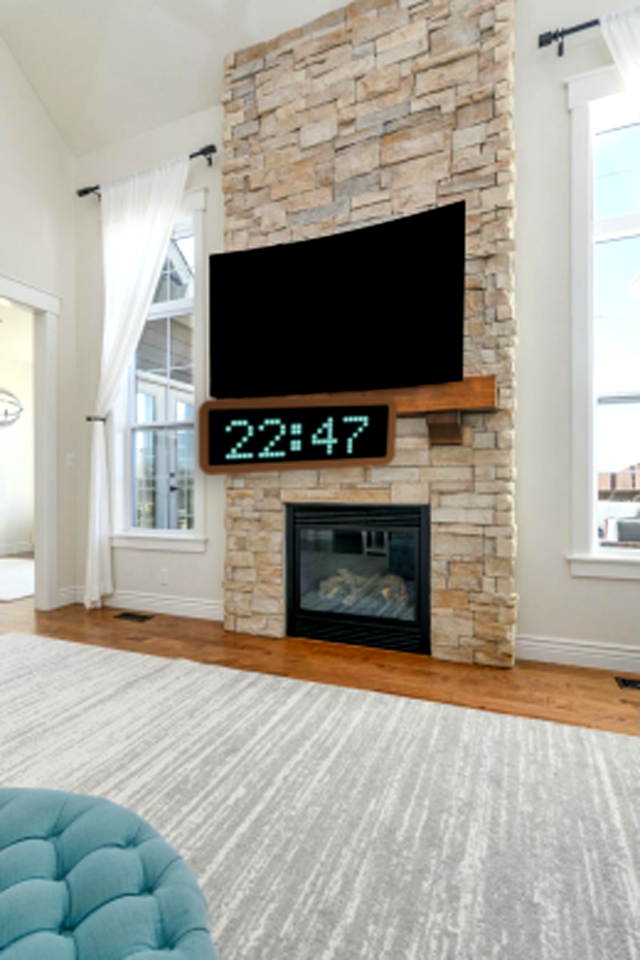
22:47
